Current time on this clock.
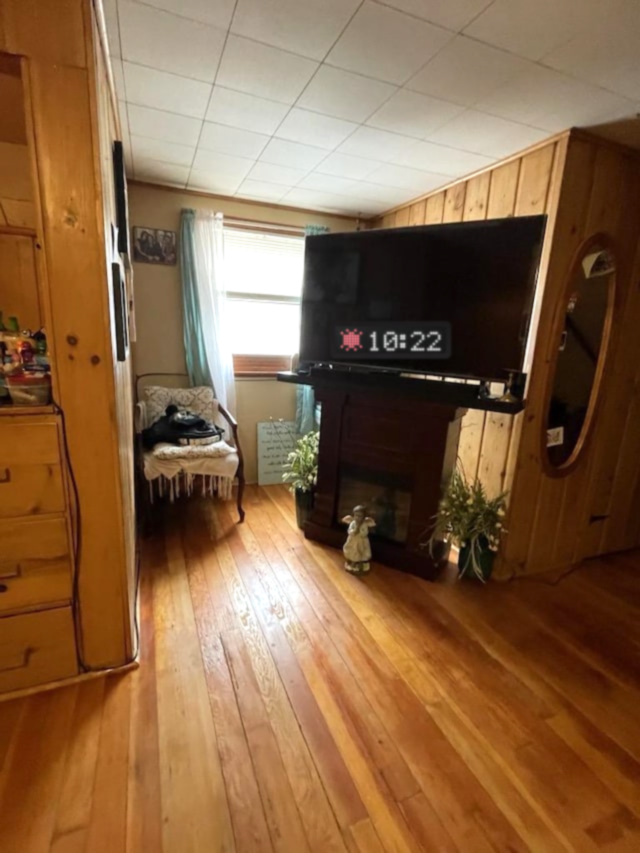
10:22
